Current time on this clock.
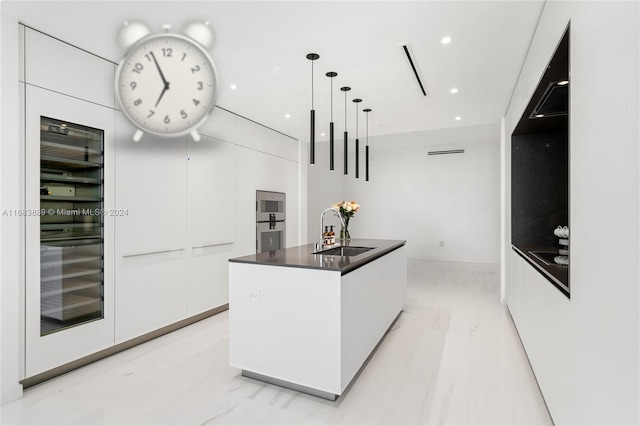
6:56
